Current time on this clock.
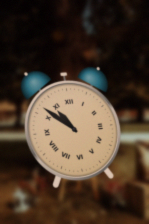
10:52
